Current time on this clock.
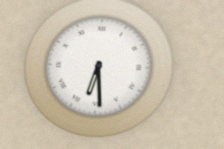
6:29
